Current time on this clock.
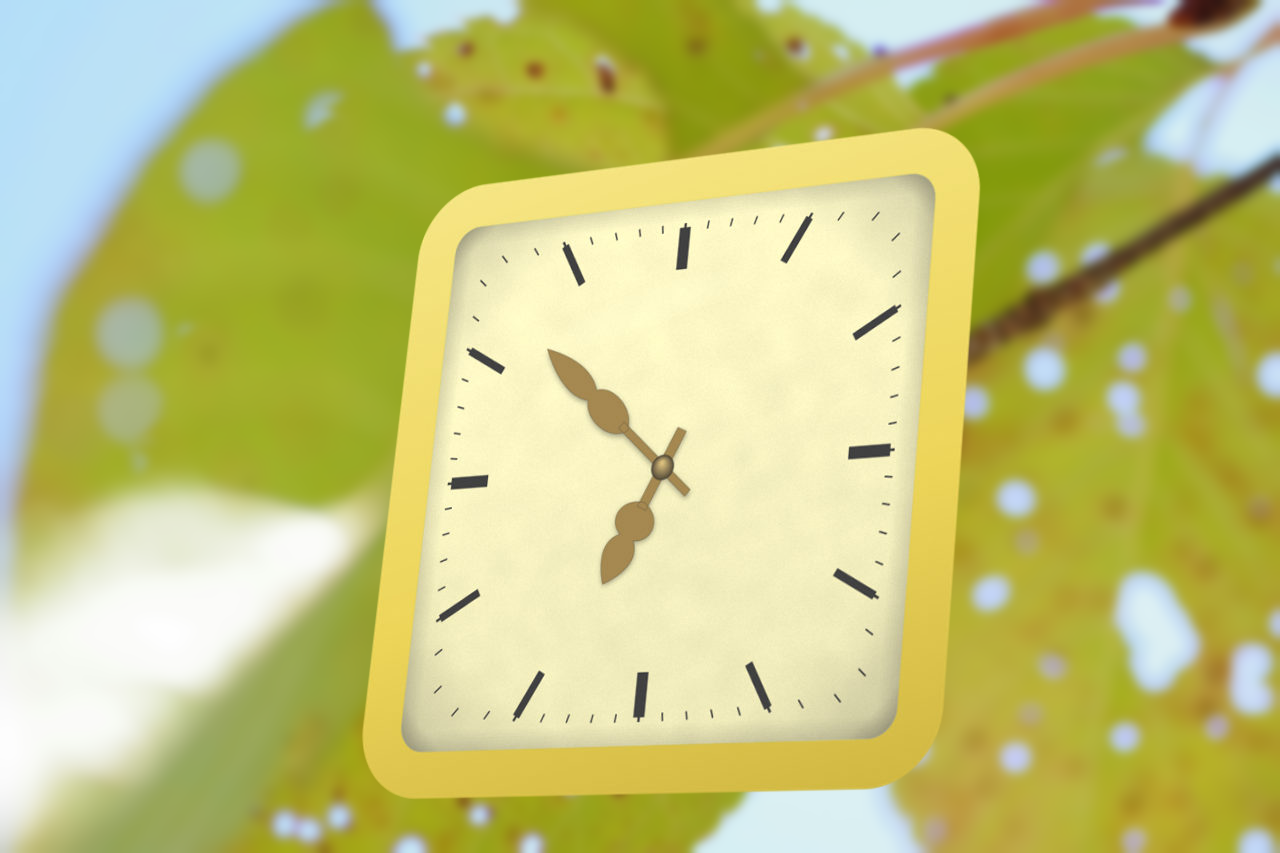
6:52
